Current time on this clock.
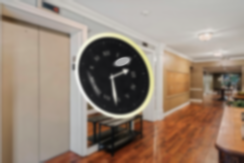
2:31
